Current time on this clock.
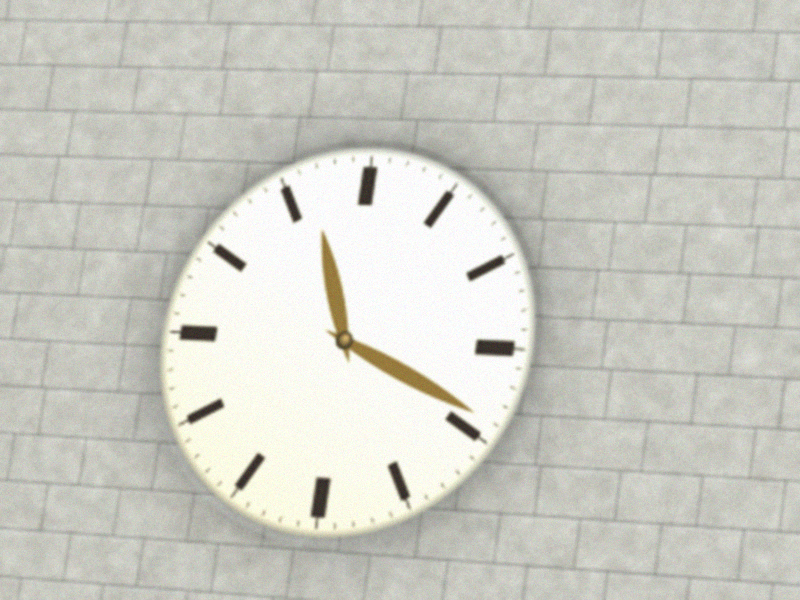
11:19
